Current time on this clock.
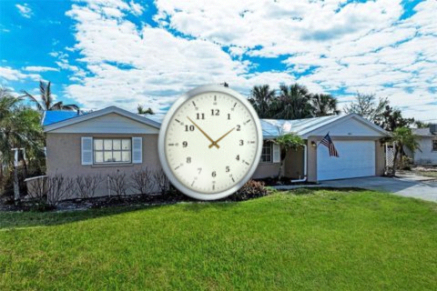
1:52
